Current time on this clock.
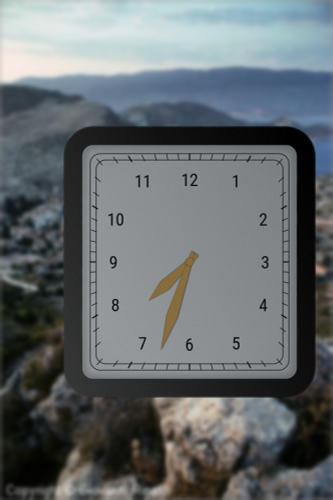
7:33
